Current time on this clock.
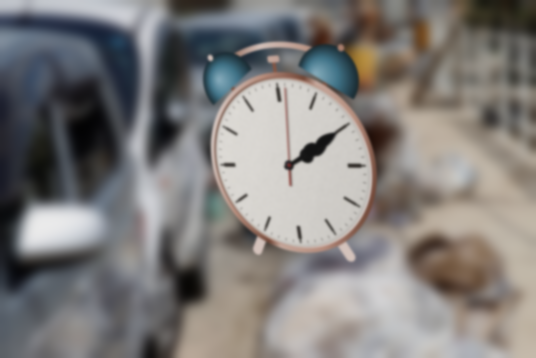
2:10:01
